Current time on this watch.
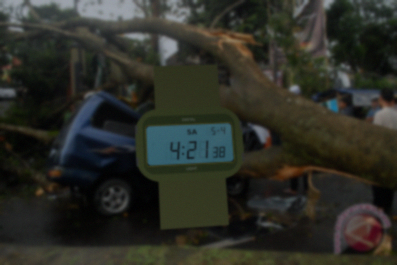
4:21:38
